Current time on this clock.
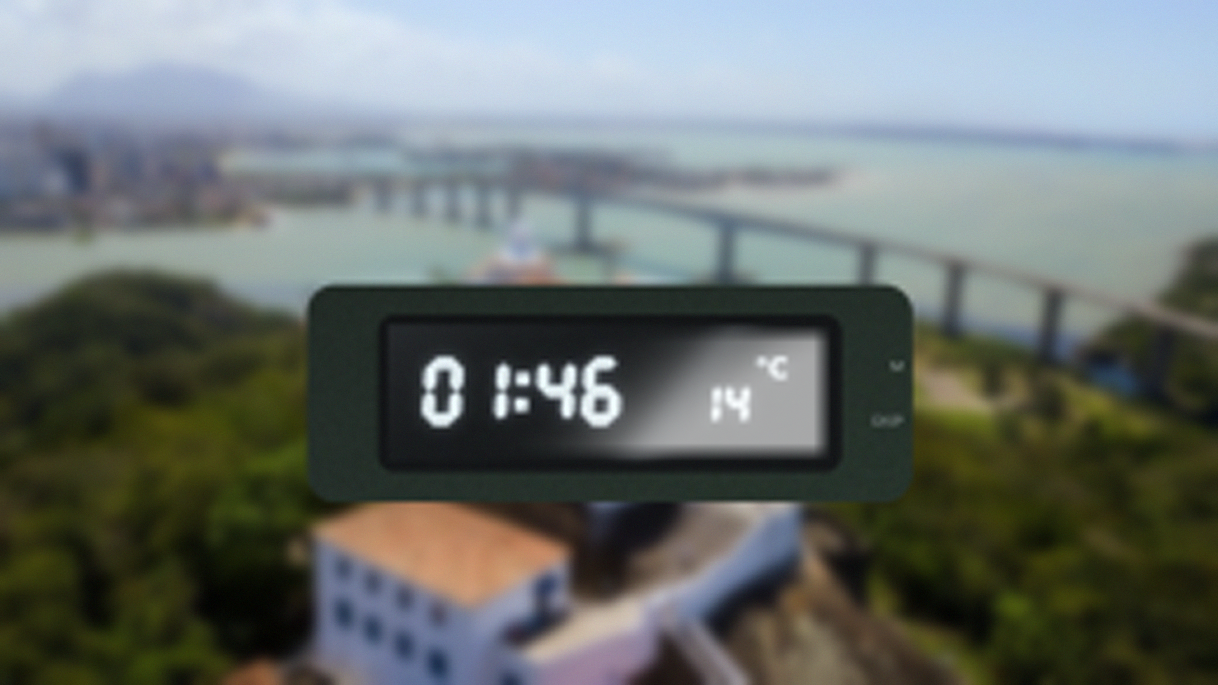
1:46
